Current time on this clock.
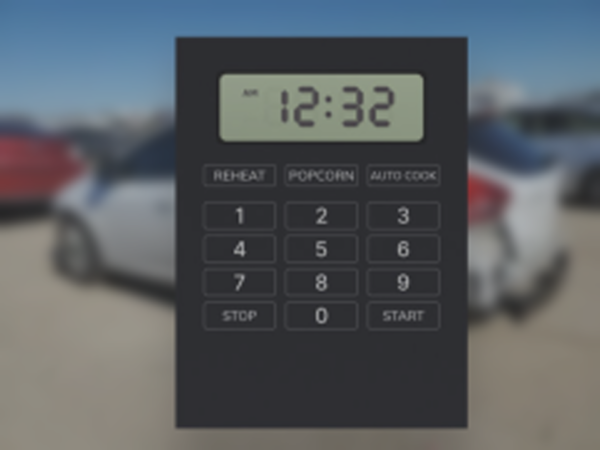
12:32
